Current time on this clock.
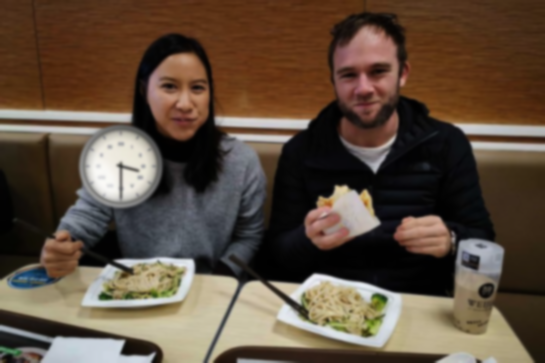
3:30
